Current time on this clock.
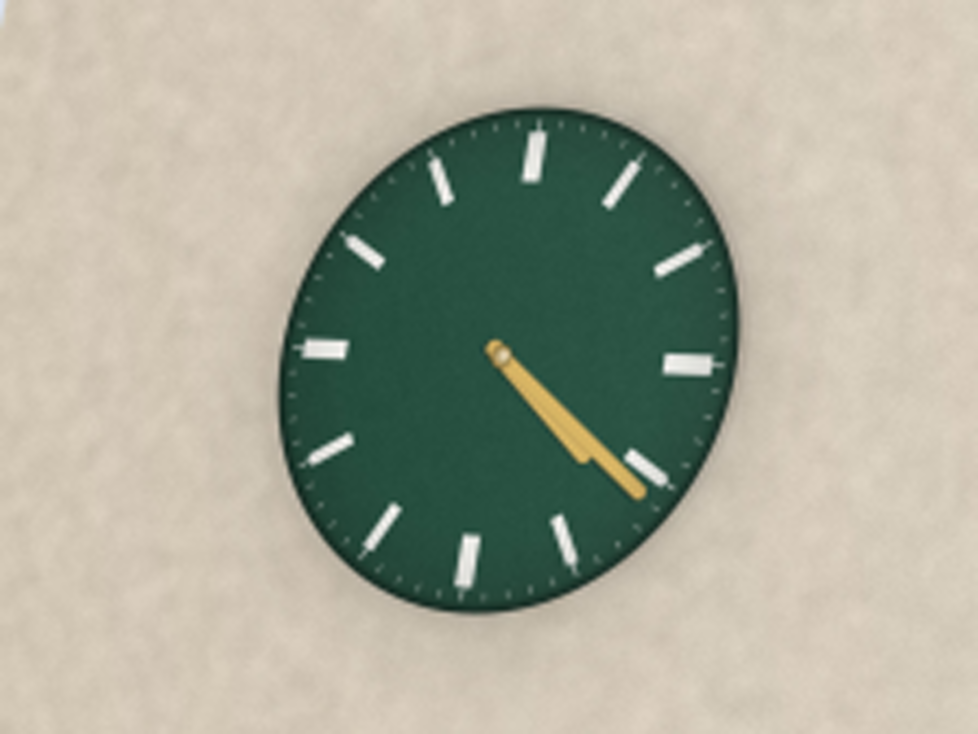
4:21
